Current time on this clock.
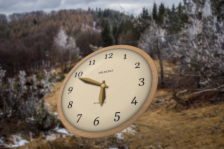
5:49
